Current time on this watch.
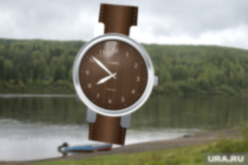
7:51
